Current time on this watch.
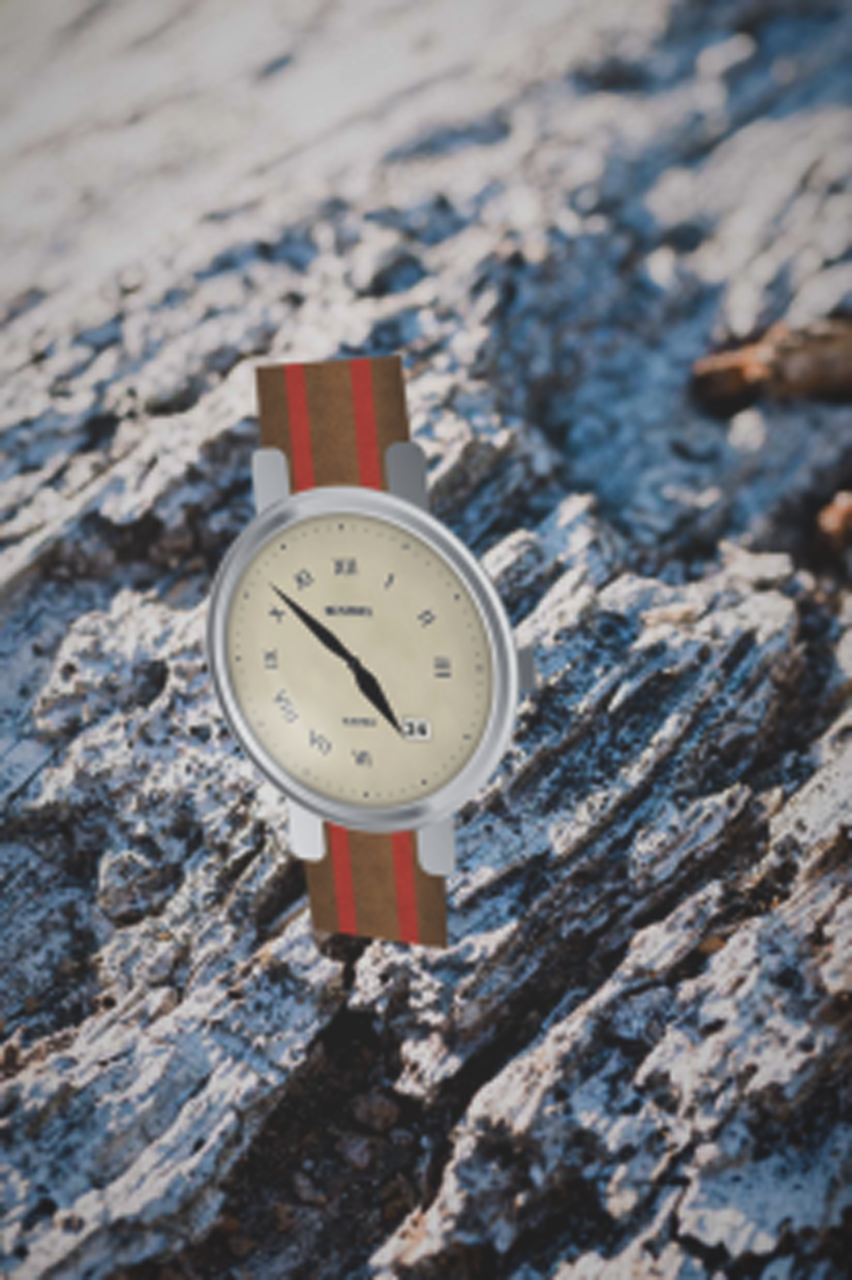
4:52
